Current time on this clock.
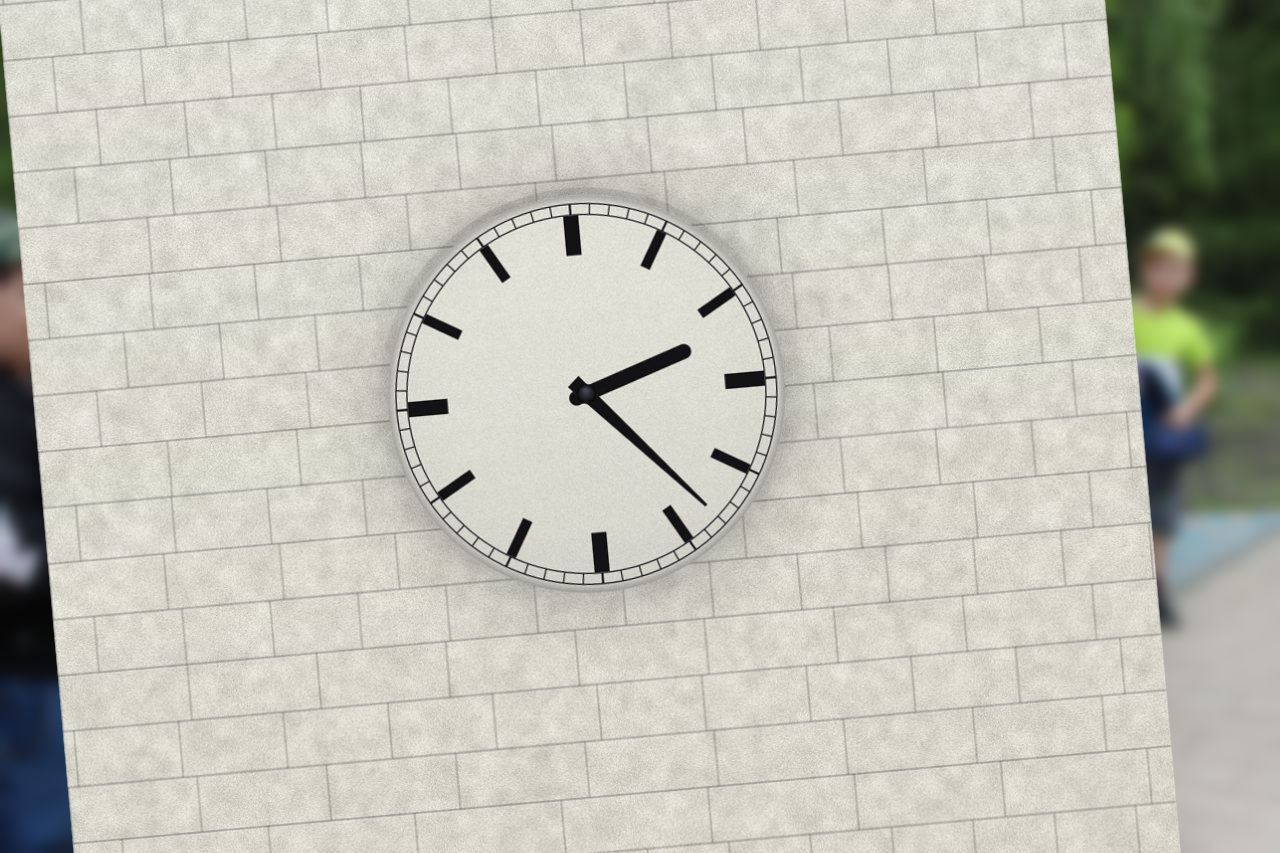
2:23
